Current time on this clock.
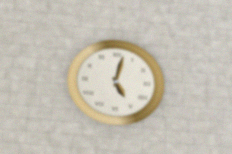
5:02
